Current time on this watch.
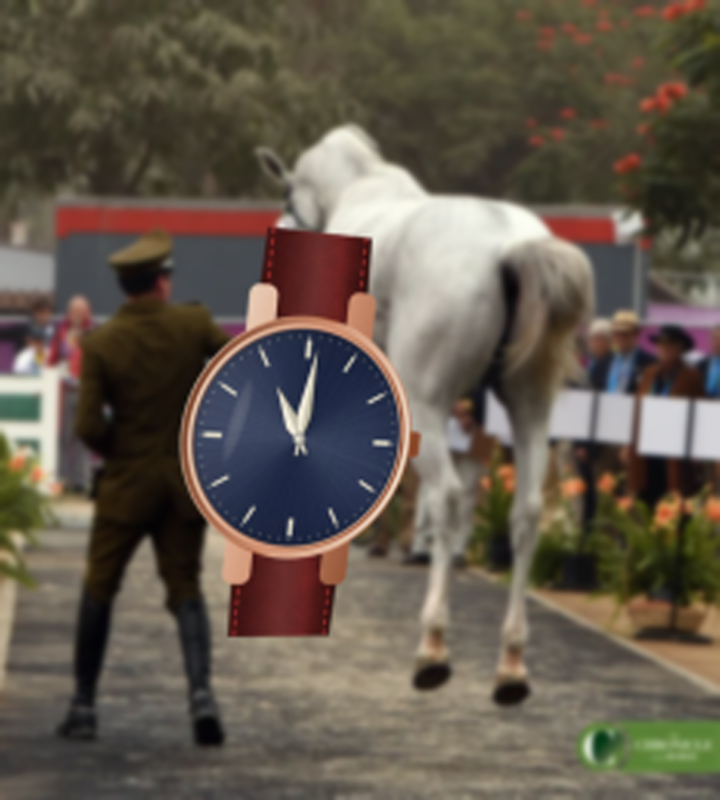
11:01
